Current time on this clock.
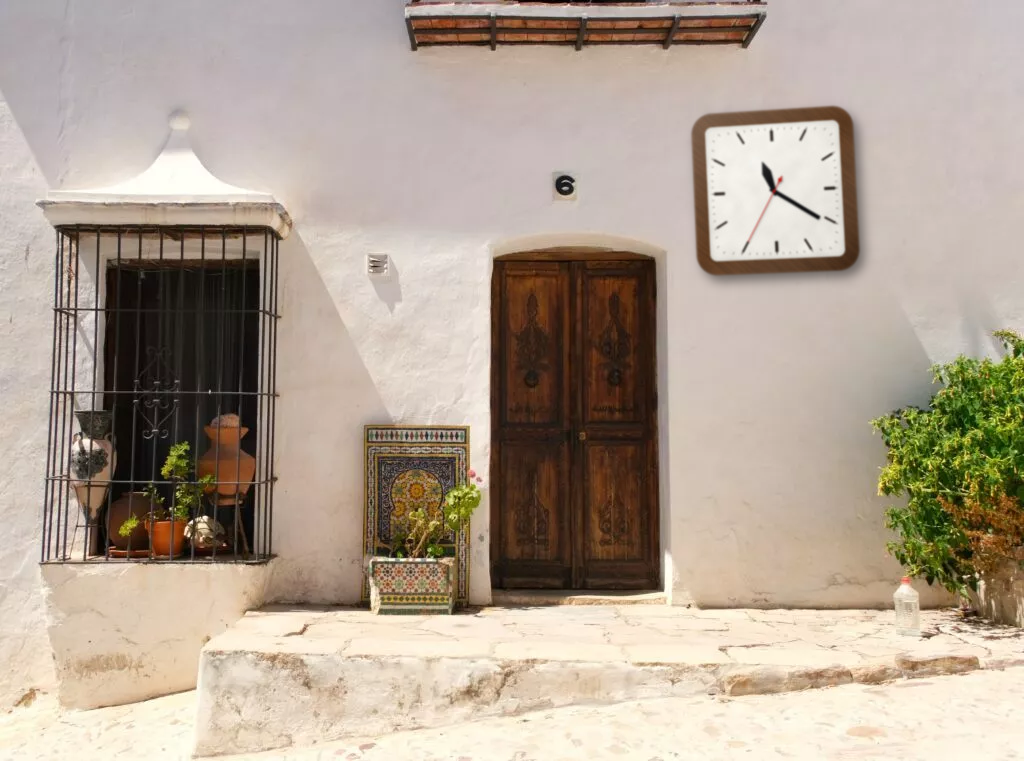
11:20:35
